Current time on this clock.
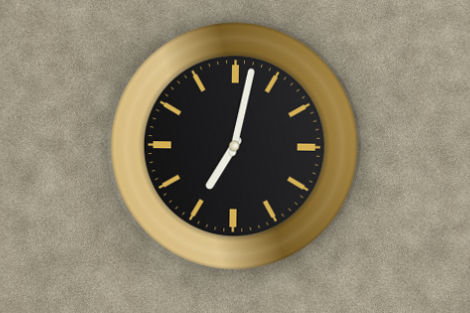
7:02
